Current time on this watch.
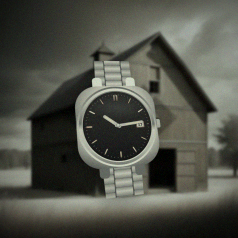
10:14
